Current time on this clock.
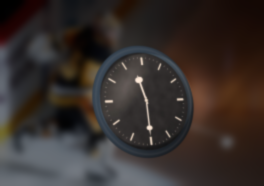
11:30
